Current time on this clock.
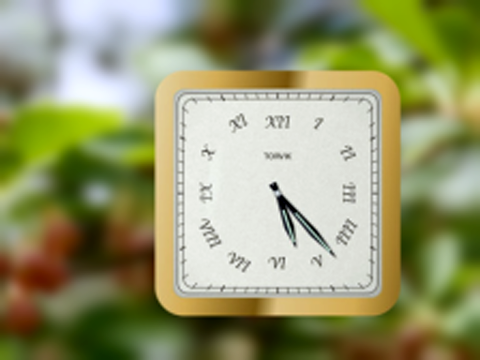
5:23
